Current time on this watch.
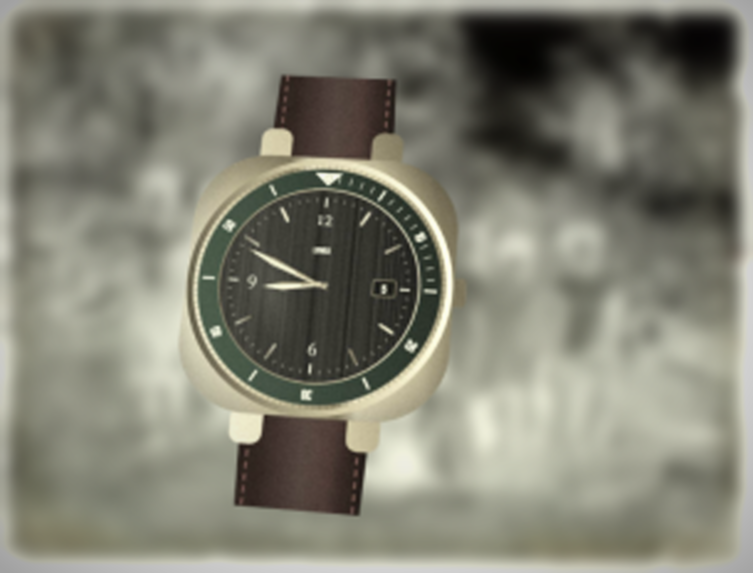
8:49
